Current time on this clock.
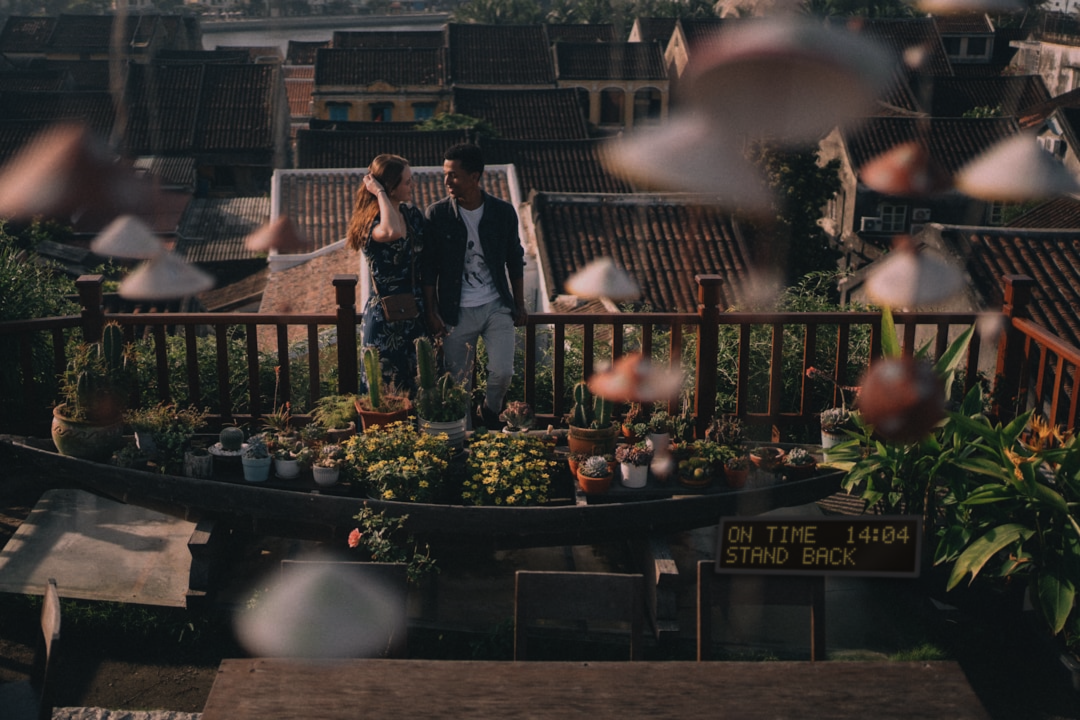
14:04
